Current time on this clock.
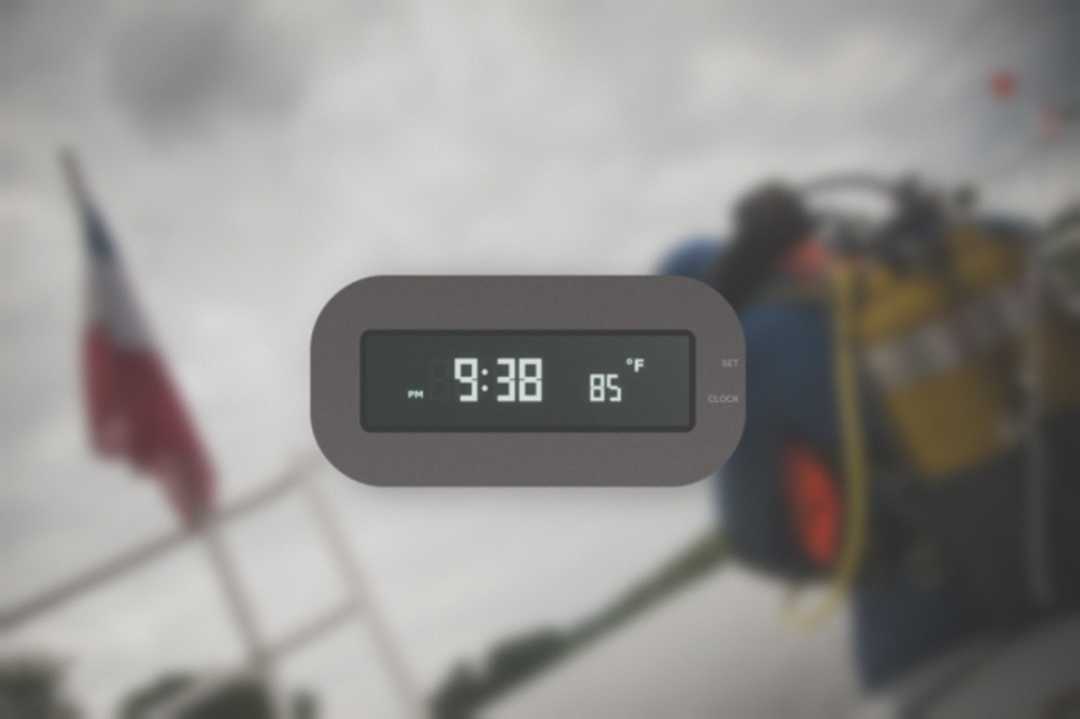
9:38
